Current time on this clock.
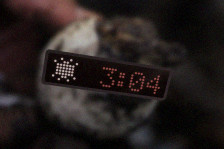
3:04
